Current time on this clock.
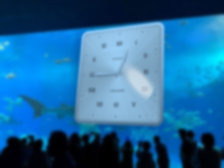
12:45
